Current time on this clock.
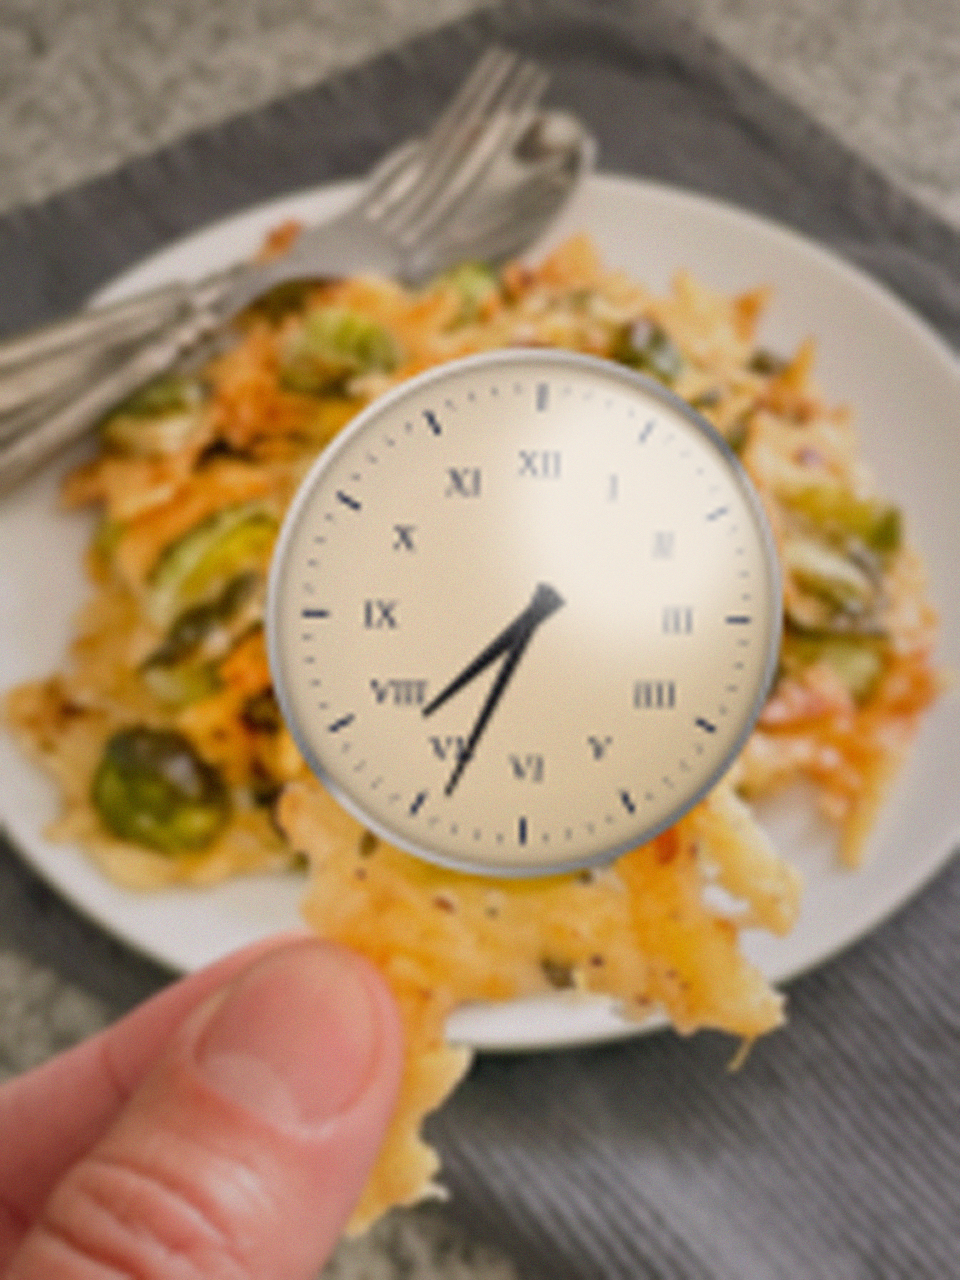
7:34
